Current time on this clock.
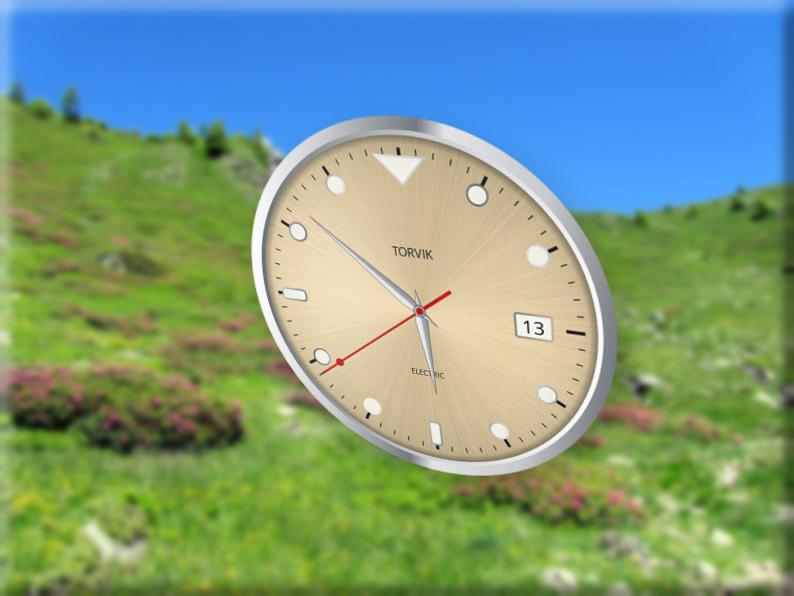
5:51:39
